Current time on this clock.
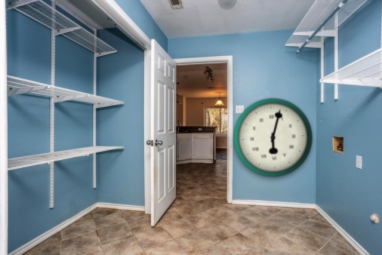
6:03
